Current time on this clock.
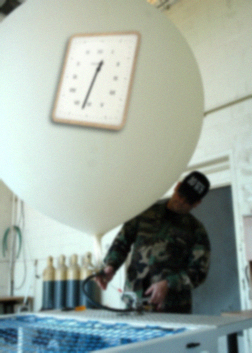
12:32
